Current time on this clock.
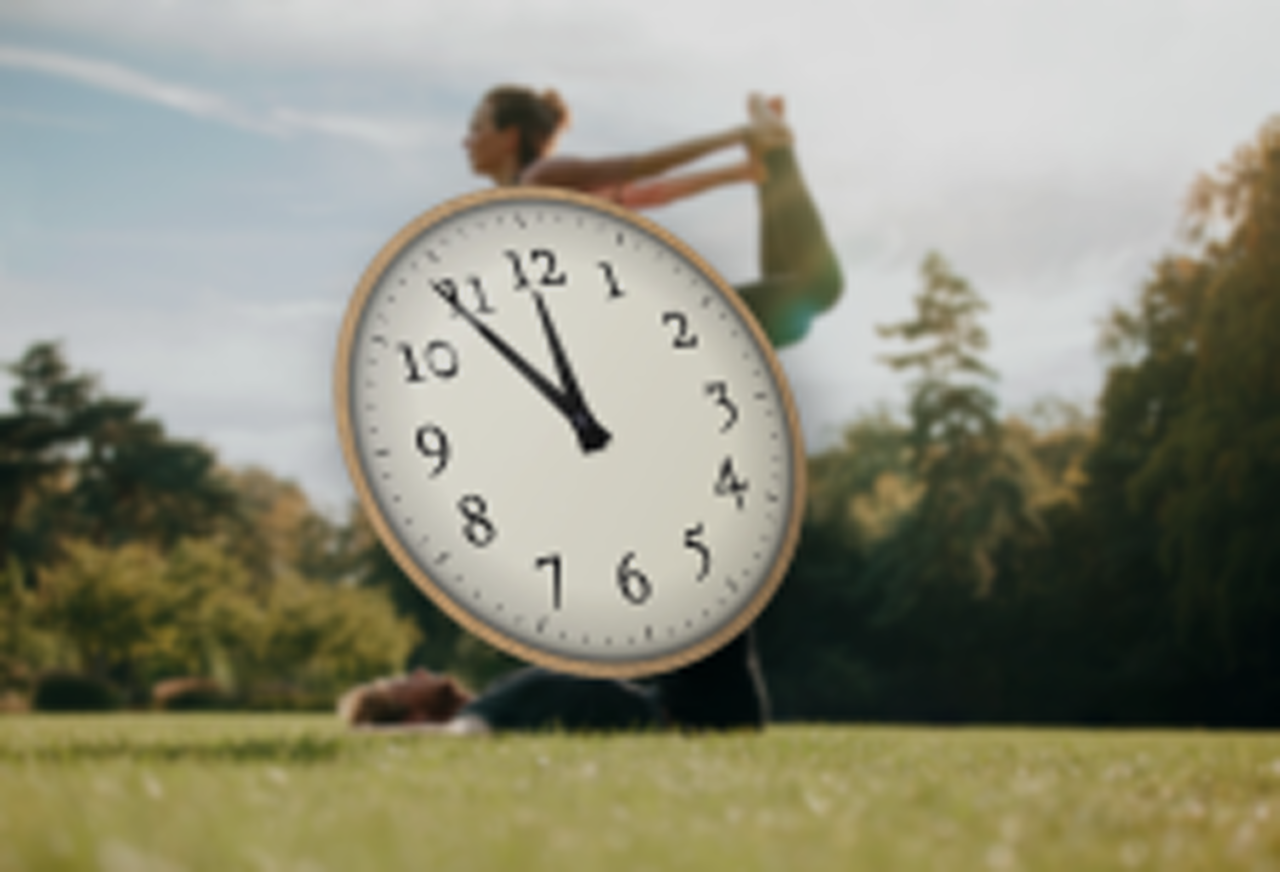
11:54
